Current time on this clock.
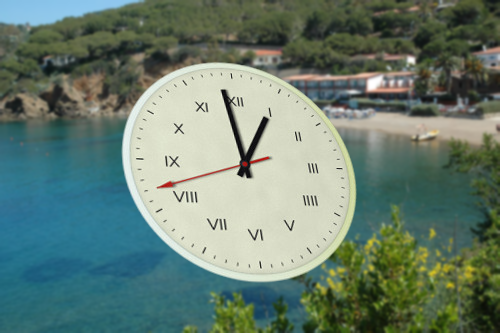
12:58:42
